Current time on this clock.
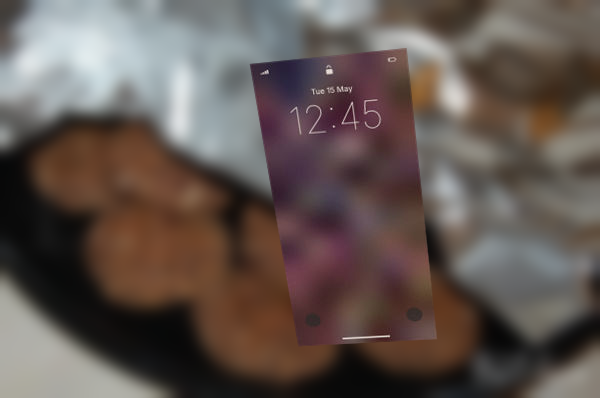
12:45
